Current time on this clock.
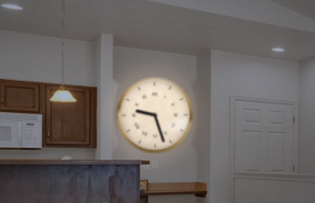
9:27
